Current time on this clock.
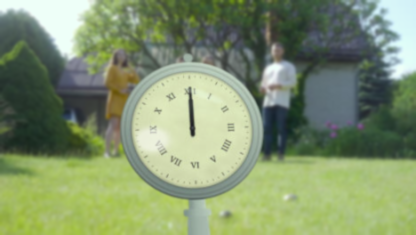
12:00
